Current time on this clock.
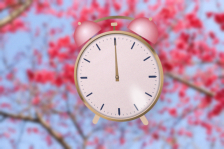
12:00
